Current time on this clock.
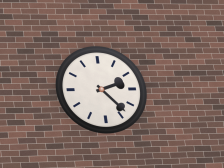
2:23
